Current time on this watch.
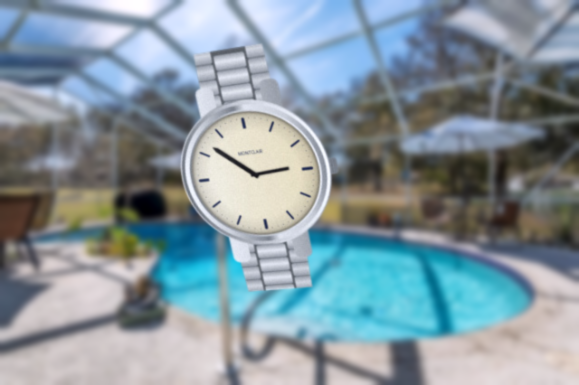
2:52
